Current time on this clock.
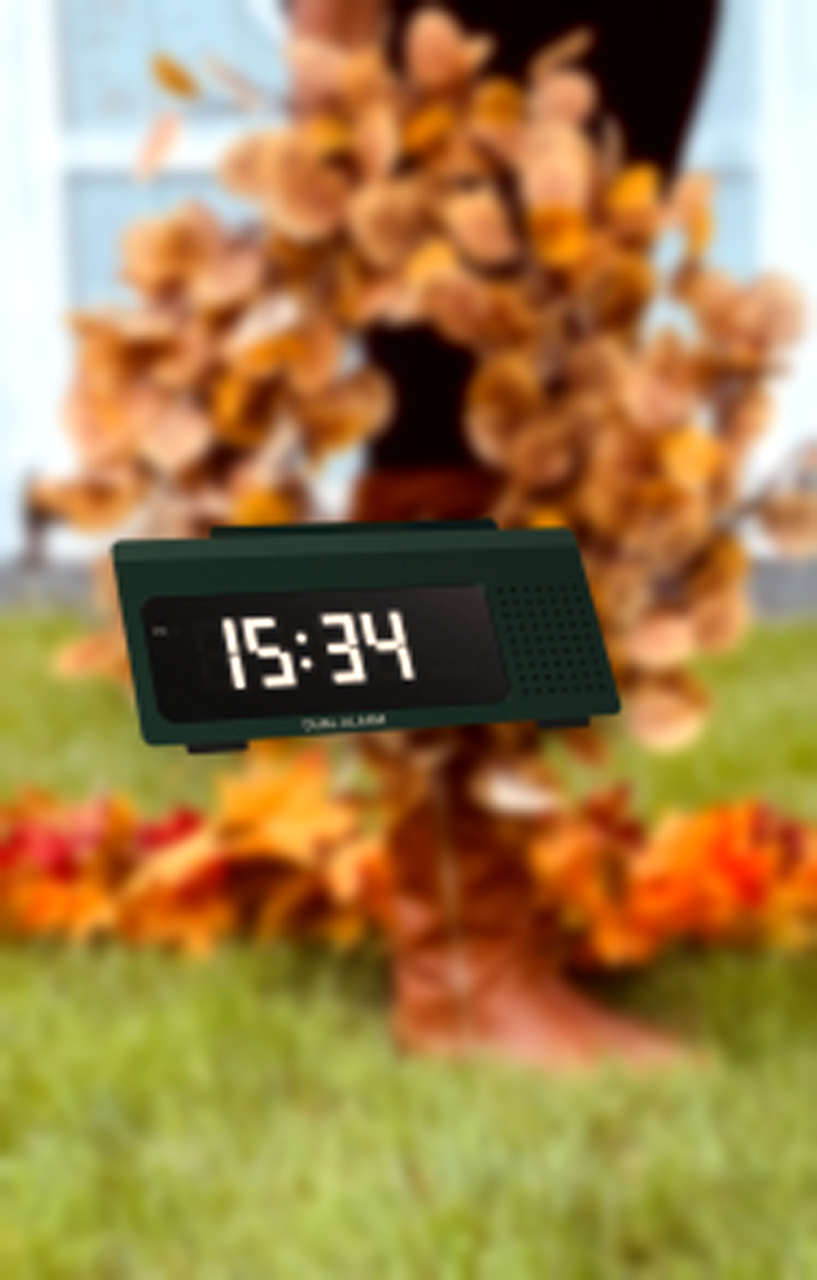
15:34
